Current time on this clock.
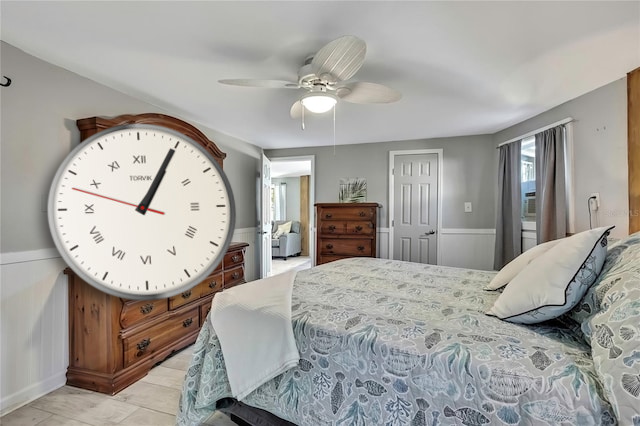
1:04:48
